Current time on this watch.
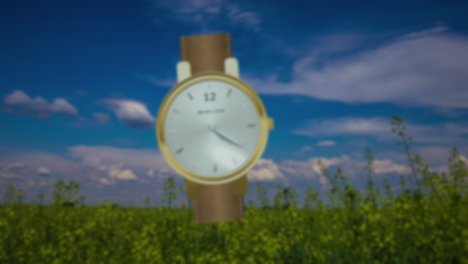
4:21
